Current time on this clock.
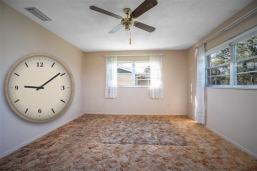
9:09
